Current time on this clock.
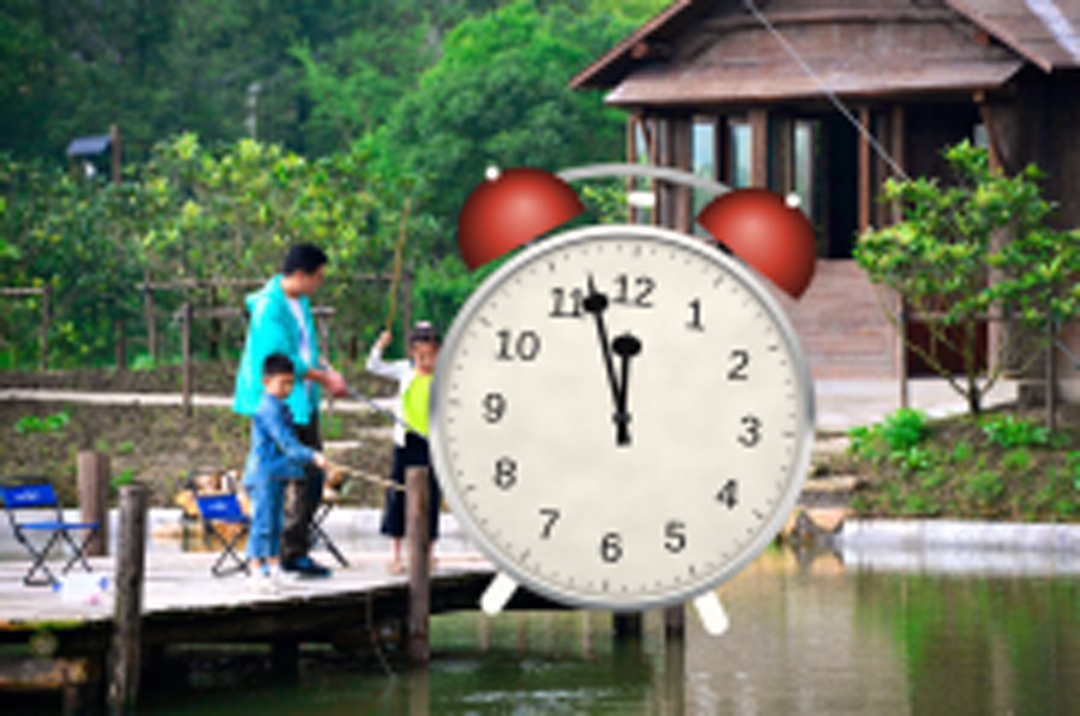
11:57
